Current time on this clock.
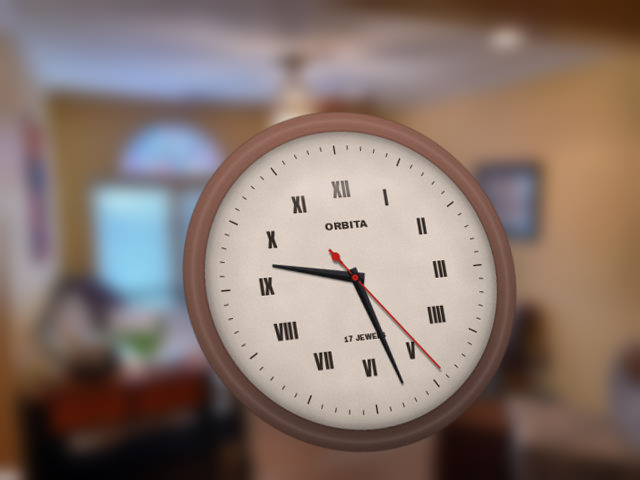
9:27:24
